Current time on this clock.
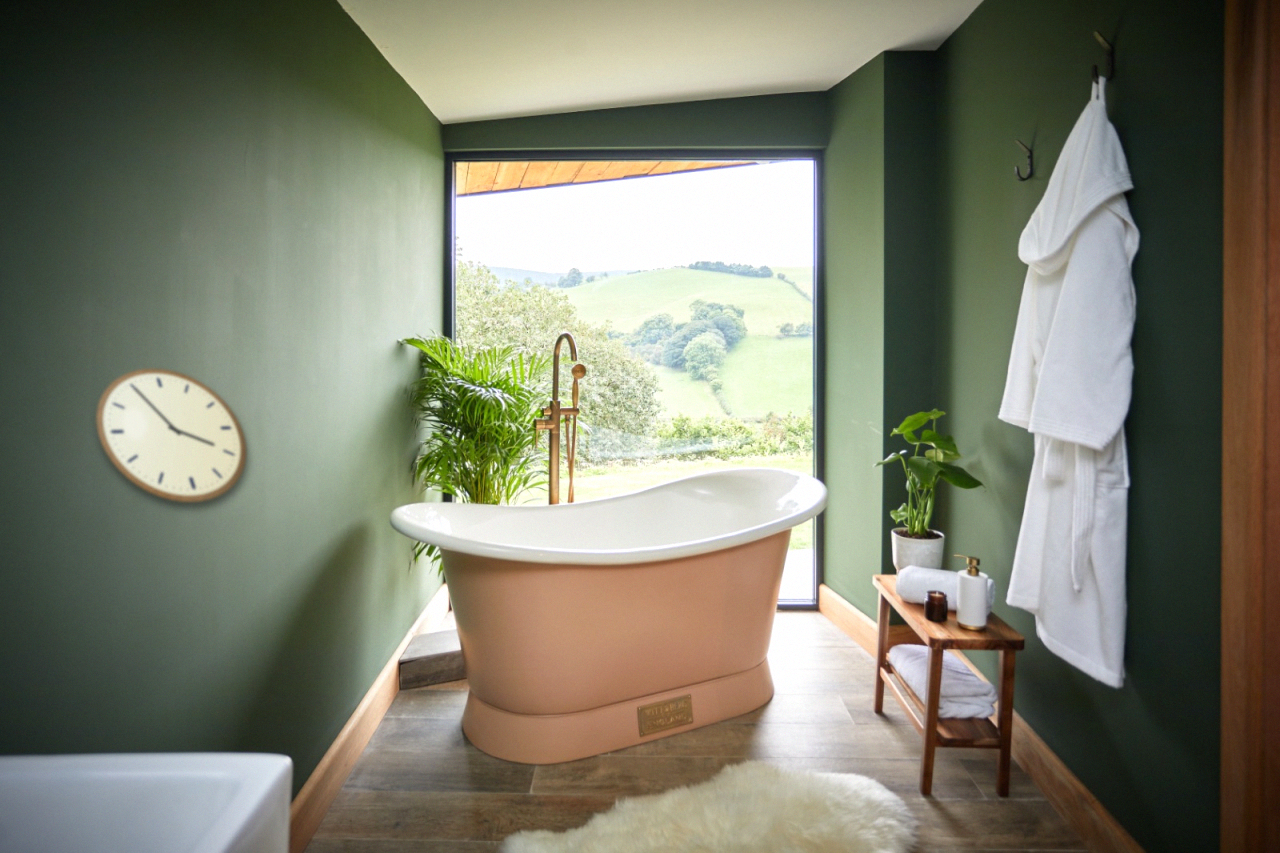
3:55
